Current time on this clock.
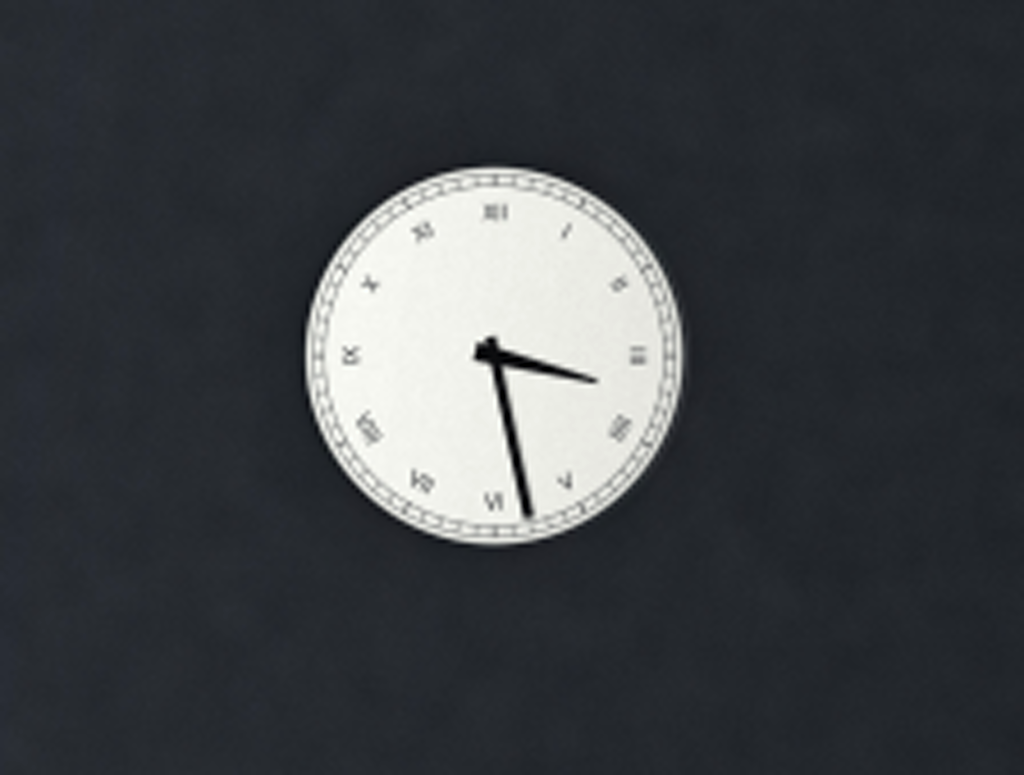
3:28
